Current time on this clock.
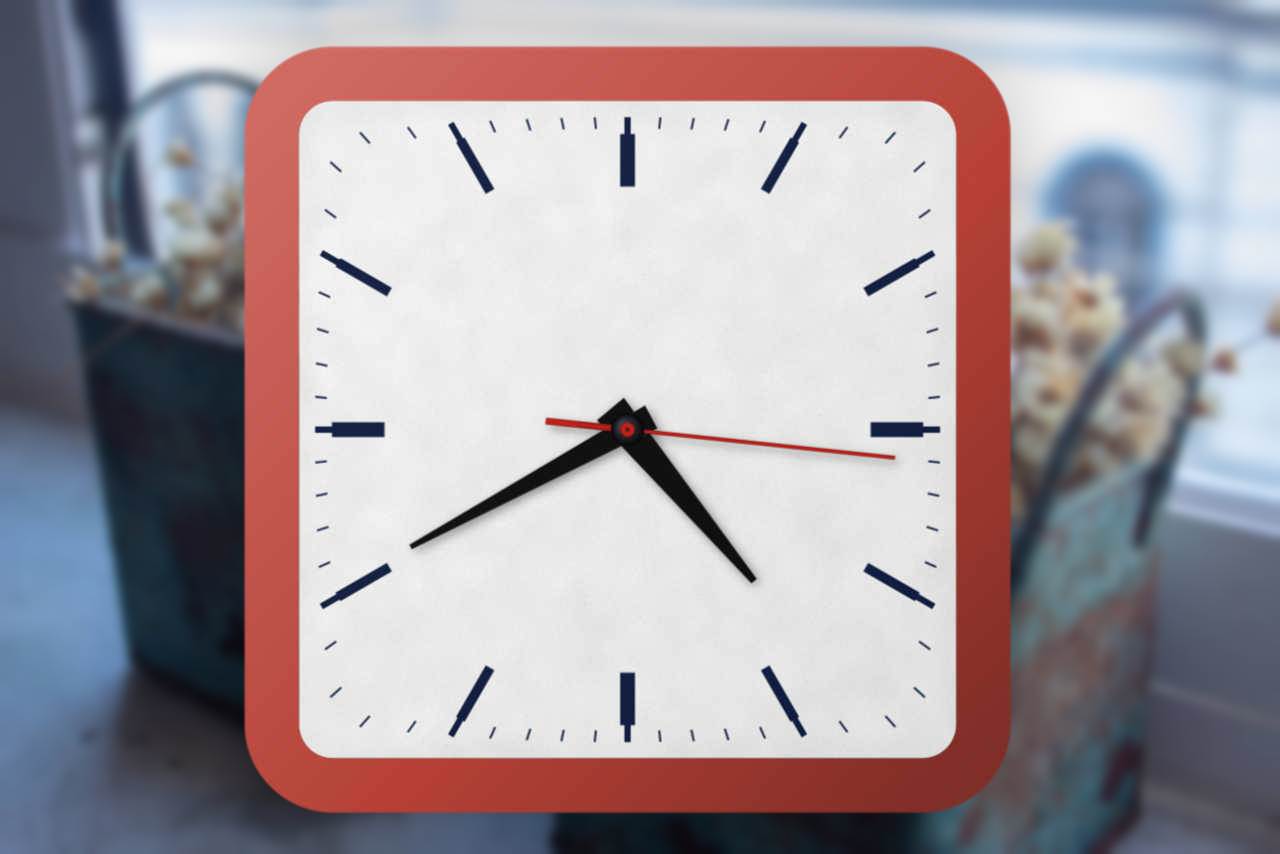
4:40:16
